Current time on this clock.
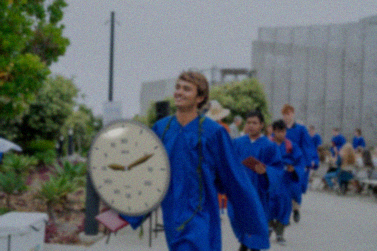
9:11
